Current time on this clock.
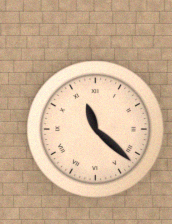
11:22
